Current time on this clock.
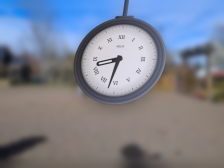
8:32
